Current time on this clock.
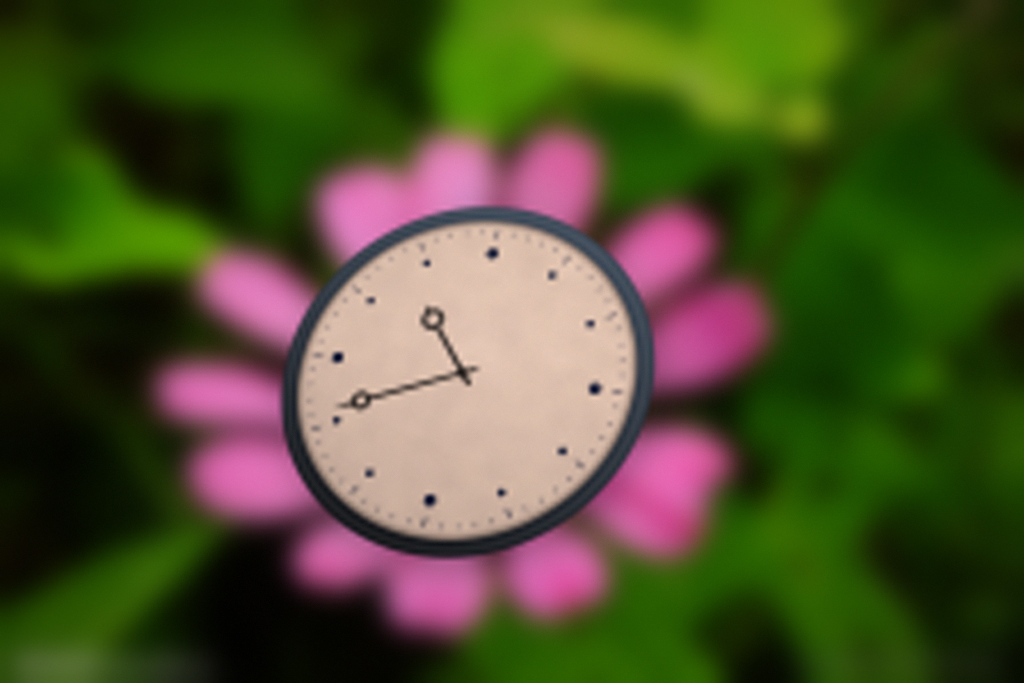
10:41
